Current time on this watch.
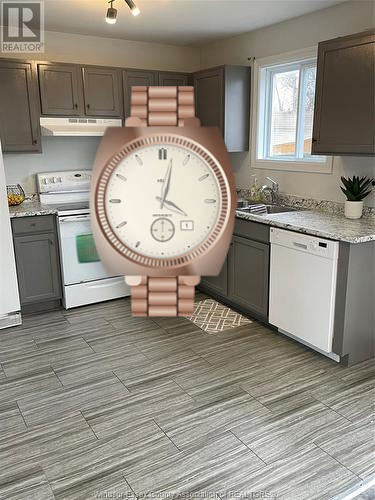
4:02
